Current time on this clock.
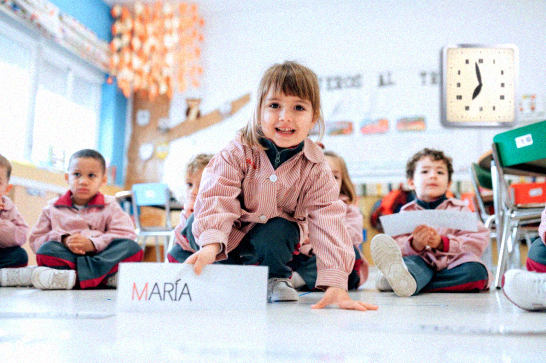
6:58
